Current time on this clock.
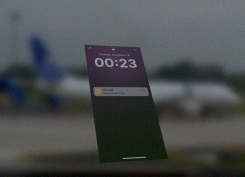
0:23
